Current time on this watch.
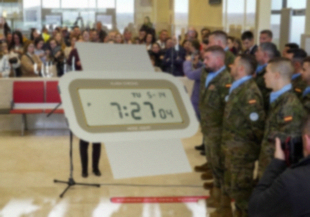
7:27
